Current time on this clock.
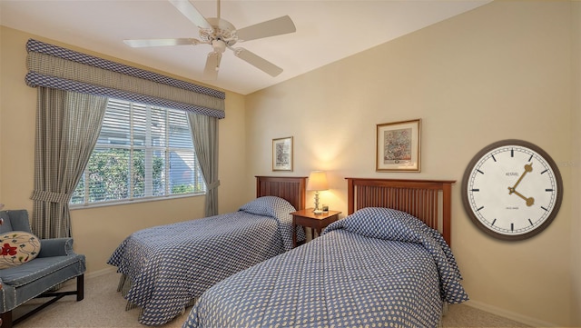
4:06
